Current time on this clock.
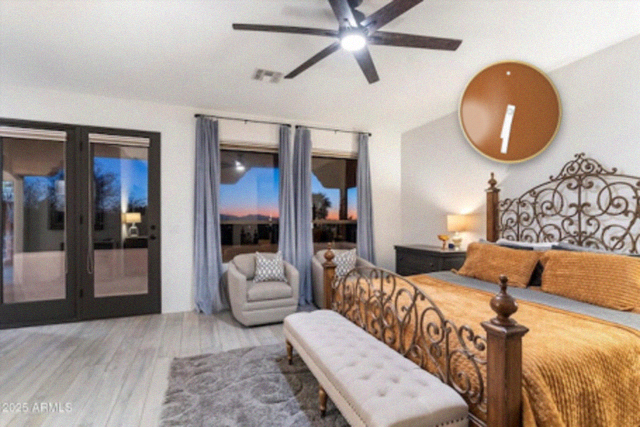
6:32
